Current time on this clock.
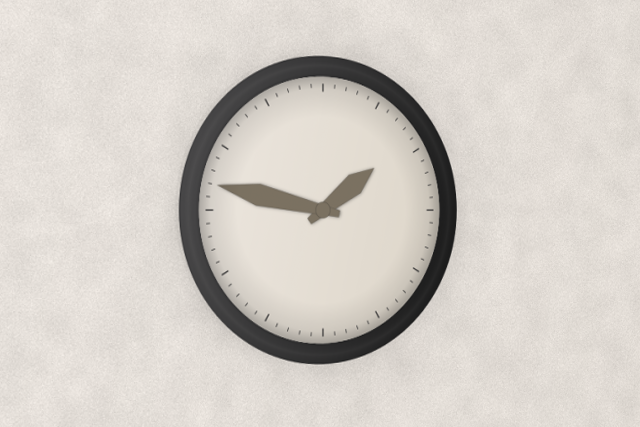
1:47
